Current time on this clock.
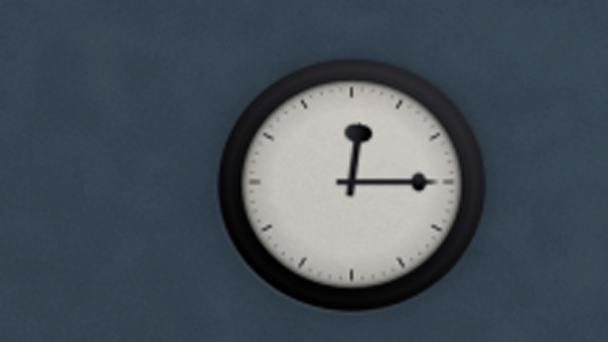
12:15
